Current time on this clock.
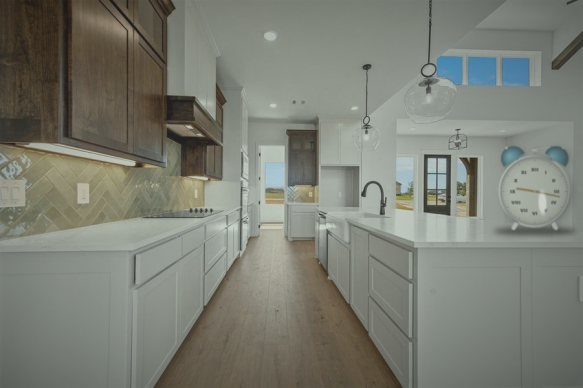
9:17
